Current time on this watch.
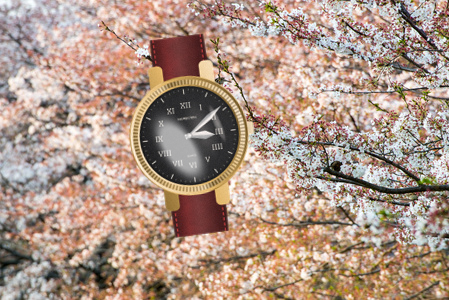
3:09
